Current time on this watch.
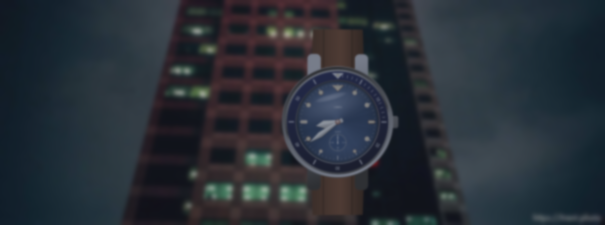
8:39
